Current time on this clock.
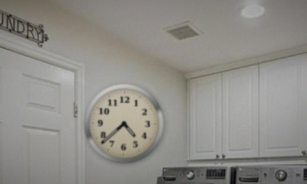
4:38
